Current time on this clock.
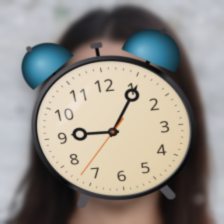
9:05:37
